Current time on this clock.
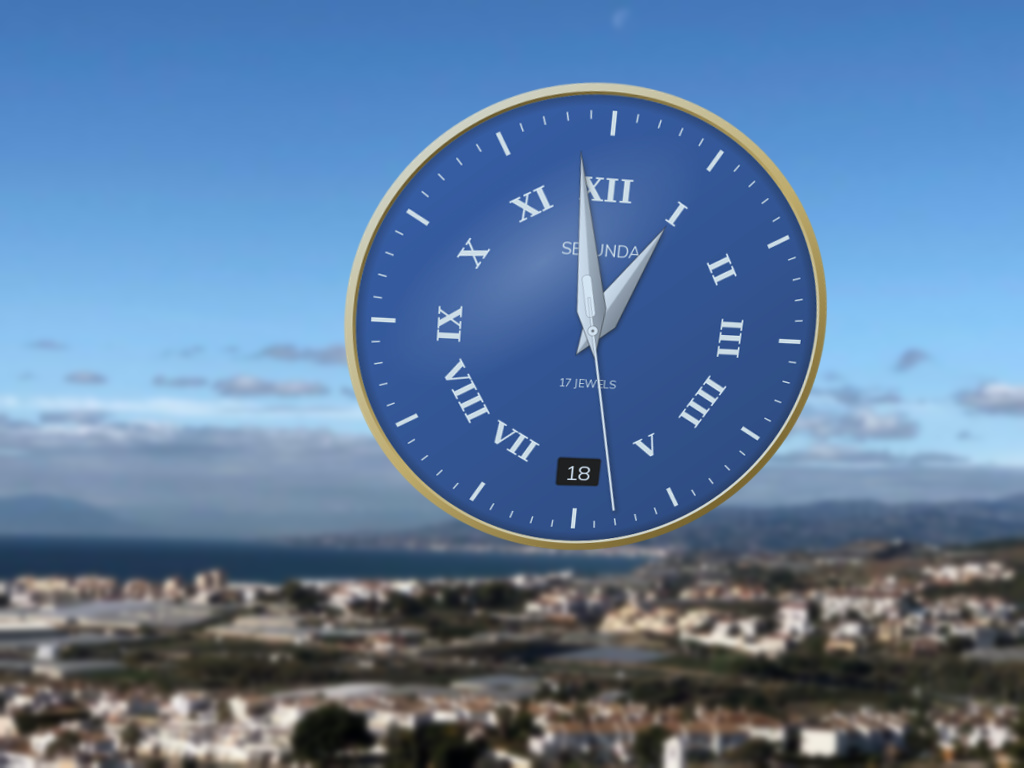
12:58:28
